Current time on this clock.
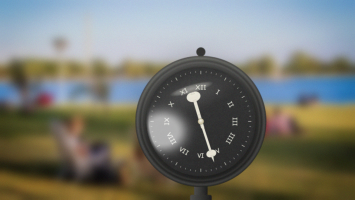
11:27
